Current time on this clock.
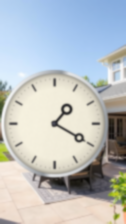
1:20
